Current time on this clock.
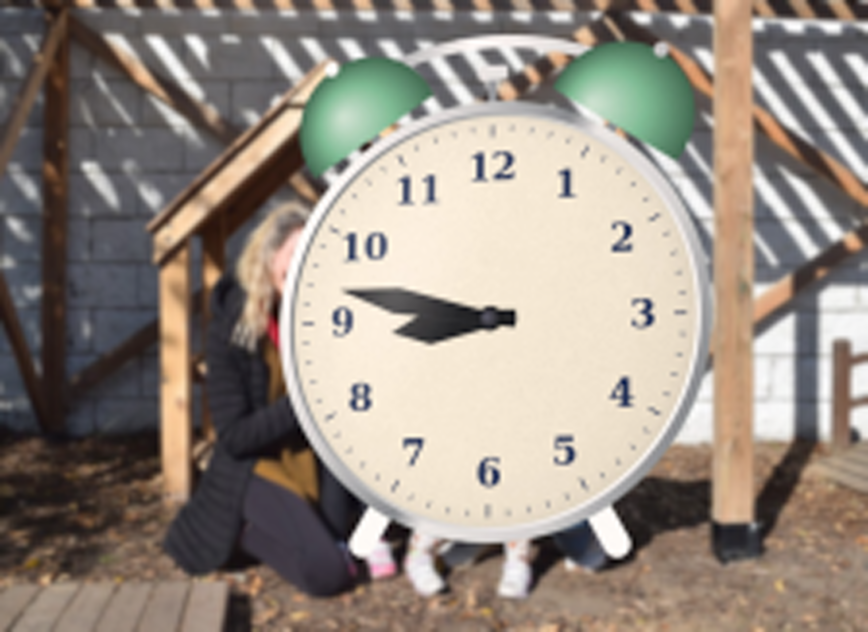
8:47
